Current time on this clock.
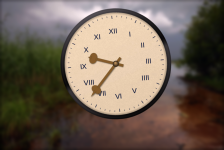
9:37
